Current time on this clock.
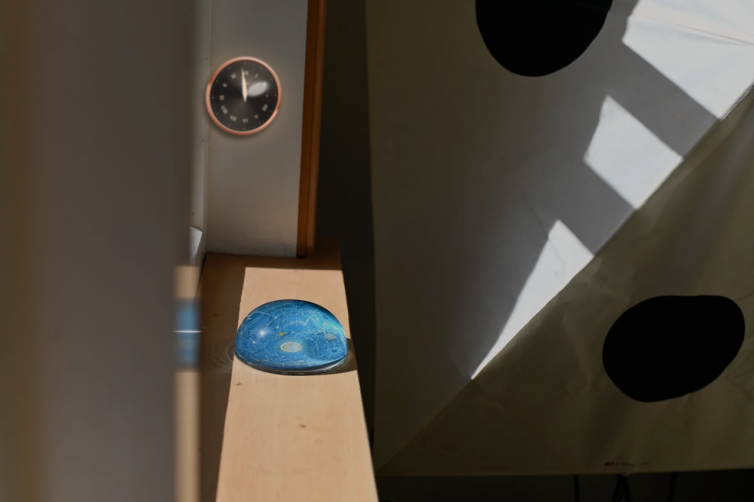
11:59
